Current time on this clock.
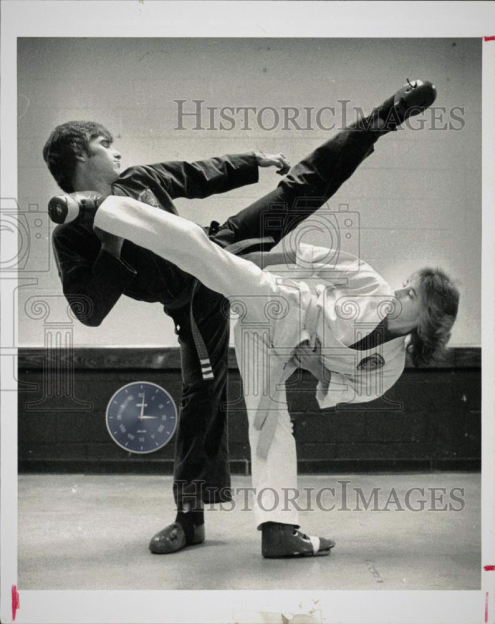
3:01
